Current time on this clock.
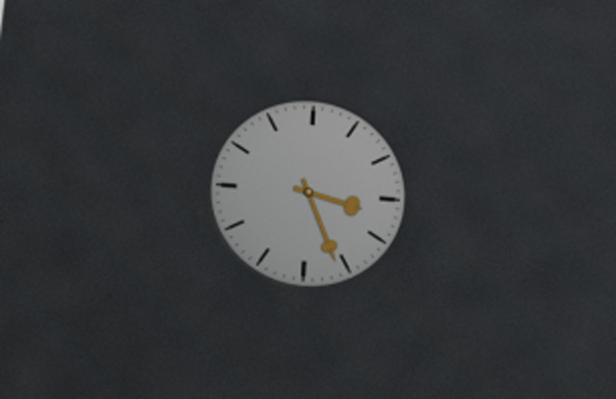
3:26
